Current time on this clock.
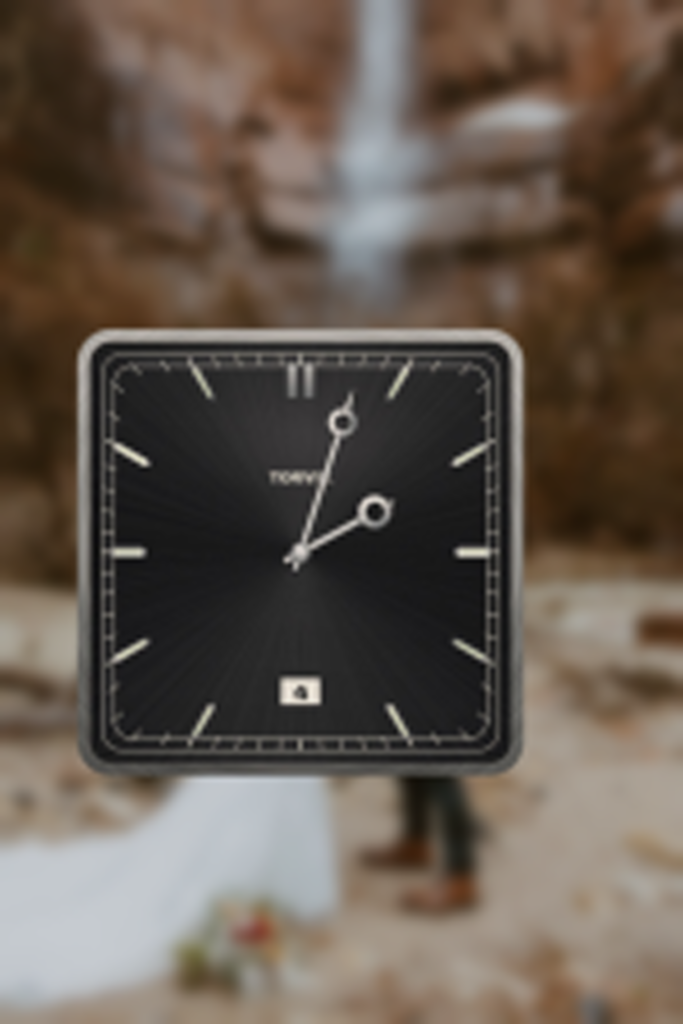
2:03
